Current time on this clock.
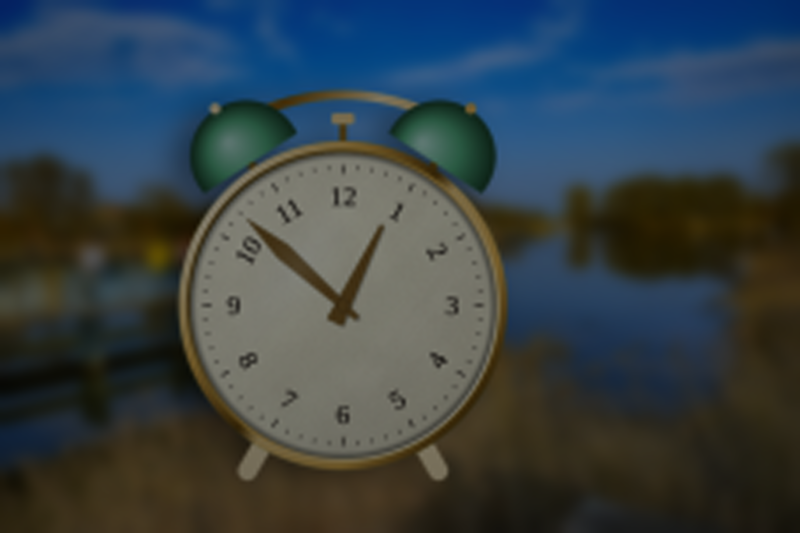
12:52
